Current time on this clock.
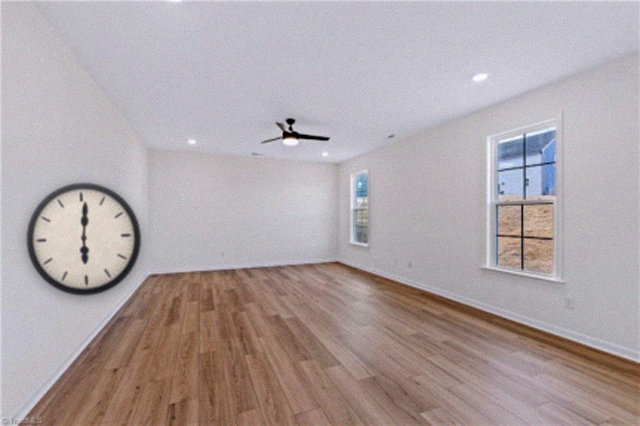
6:01
